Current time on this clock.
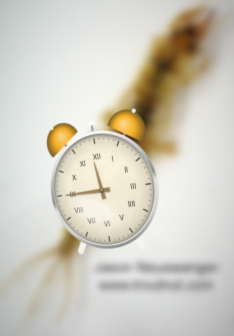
11:45
